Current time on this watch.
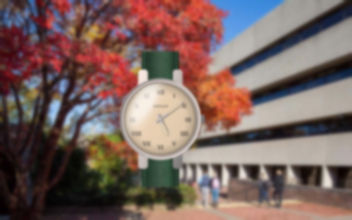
5:09
